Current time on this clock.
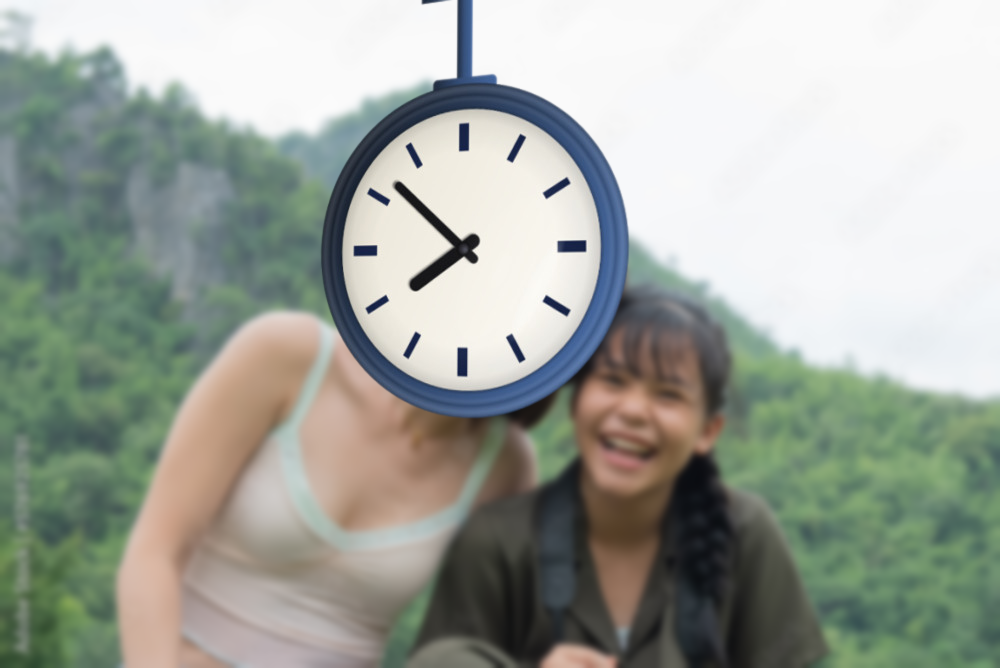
7:52
